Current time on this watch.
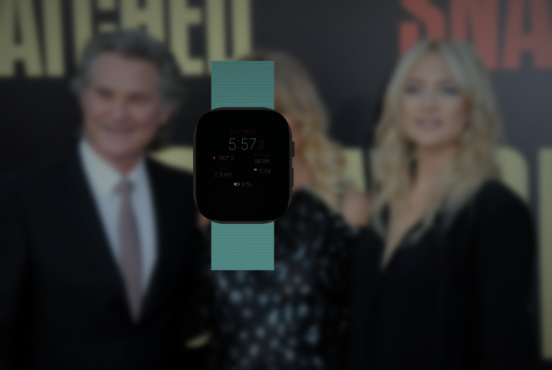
5:57
